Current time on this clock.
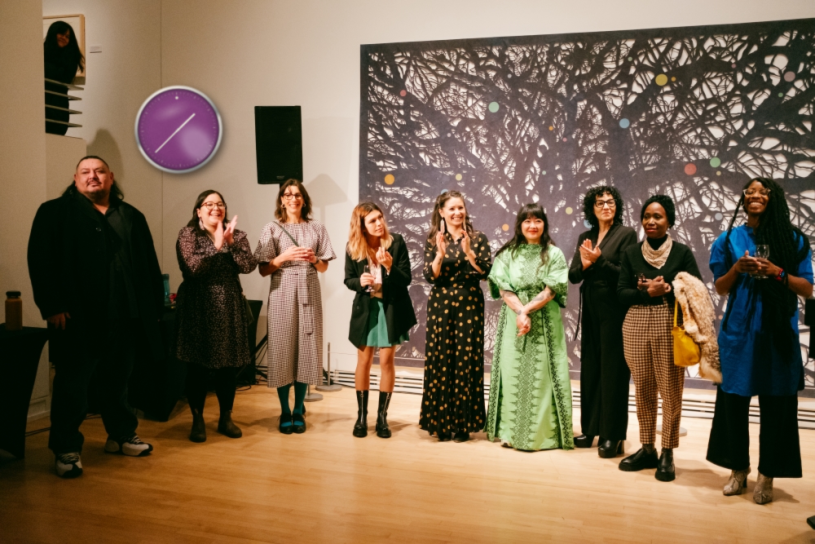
1:38
